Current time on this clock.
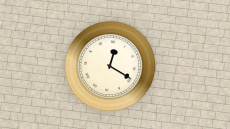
12:19
